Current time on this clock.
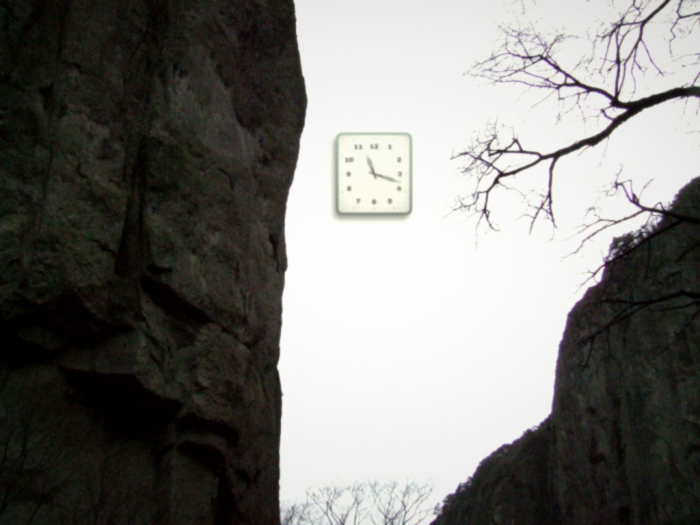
11:18
